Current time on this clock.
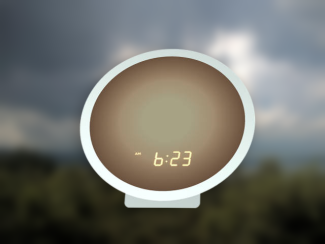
6:23
